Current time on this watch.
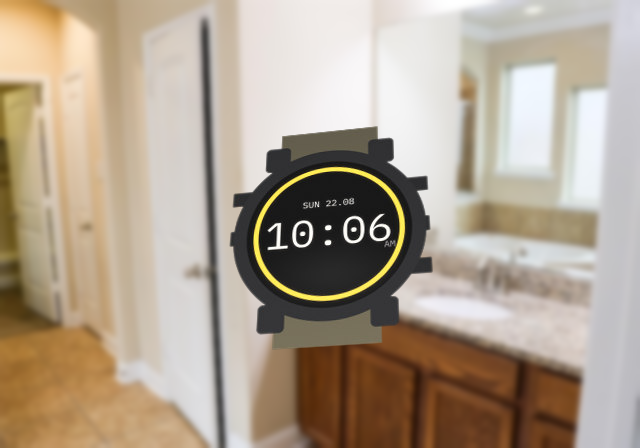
10:06
